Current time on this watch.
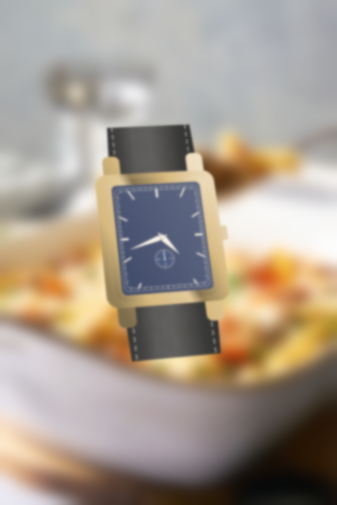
4:42
